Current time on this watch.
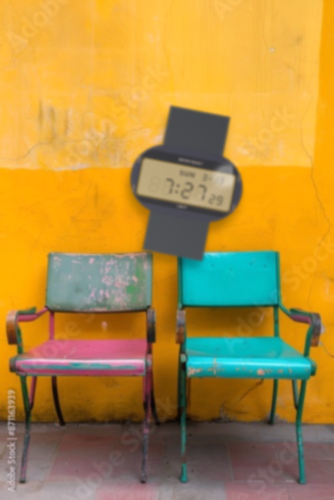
7:27
